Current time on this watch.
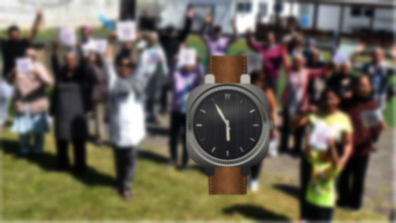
5:55
